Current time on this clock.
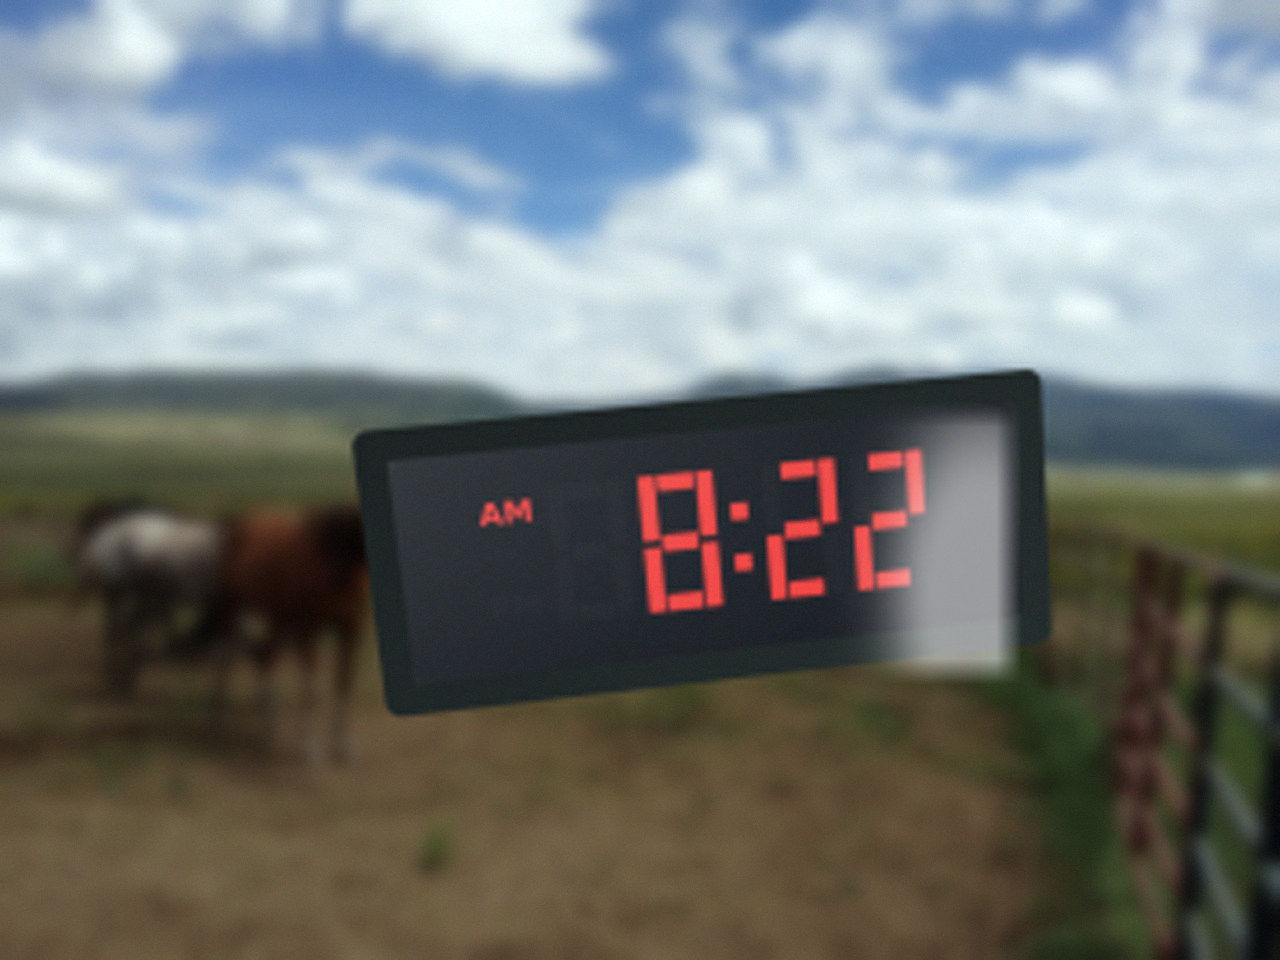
8:22
